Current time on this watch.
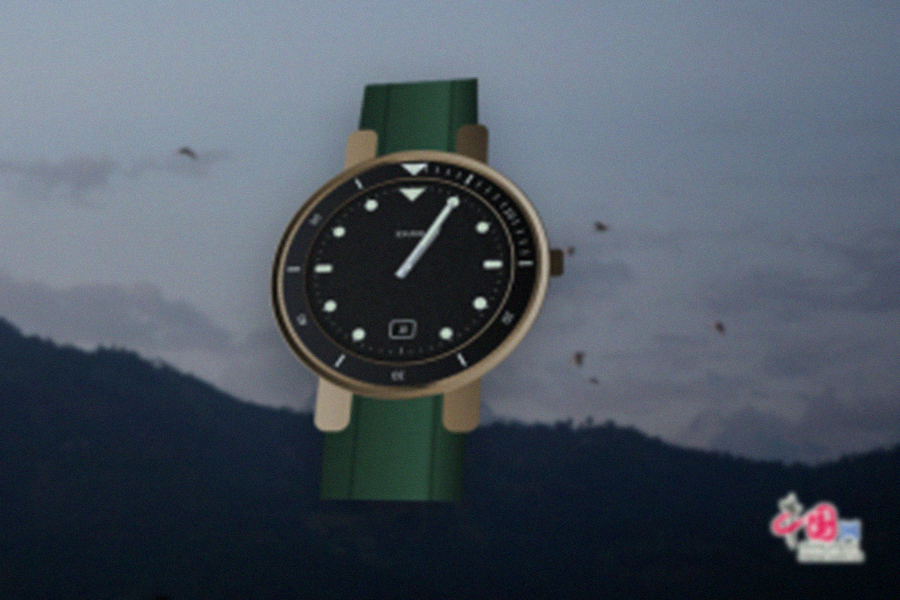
1:05
